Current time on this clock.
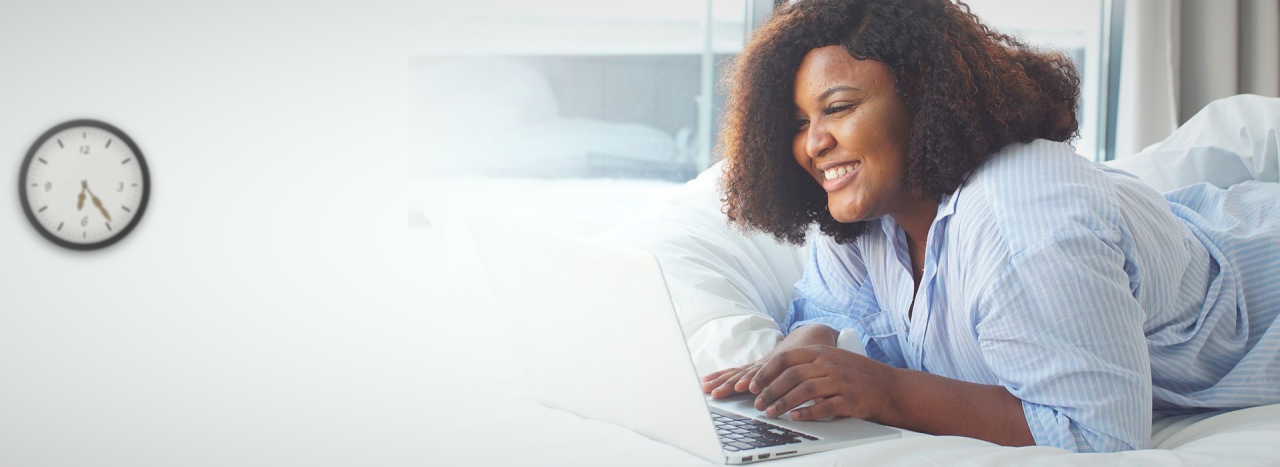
6:24
